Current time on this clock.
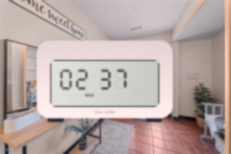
2:37
